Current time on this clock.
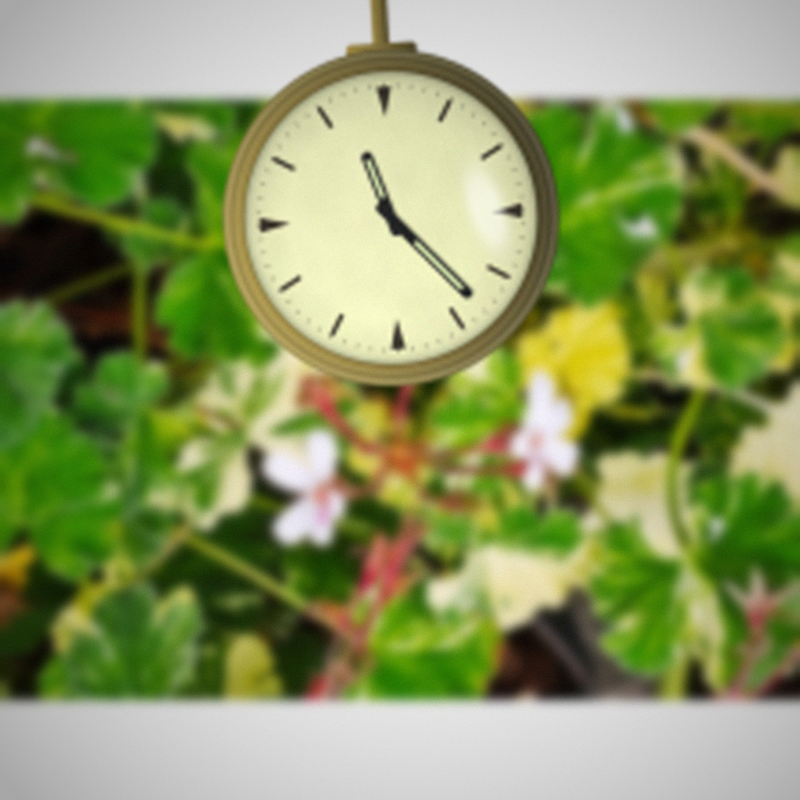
11:23
